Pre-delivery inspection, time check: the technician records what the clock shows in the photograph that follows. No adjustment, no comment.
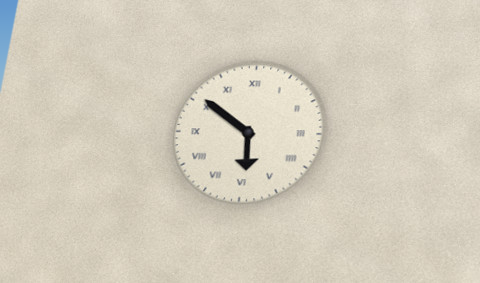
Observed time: 5:51
